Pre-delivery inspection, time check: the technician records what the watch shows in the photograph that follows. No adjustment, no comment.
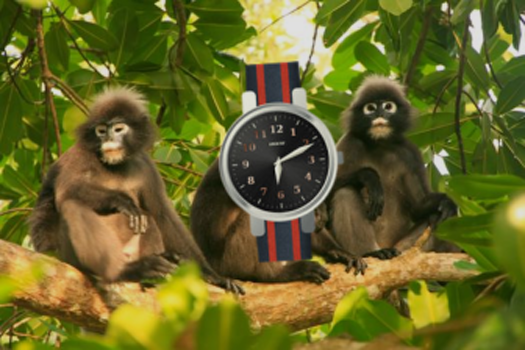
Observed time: 6:11
